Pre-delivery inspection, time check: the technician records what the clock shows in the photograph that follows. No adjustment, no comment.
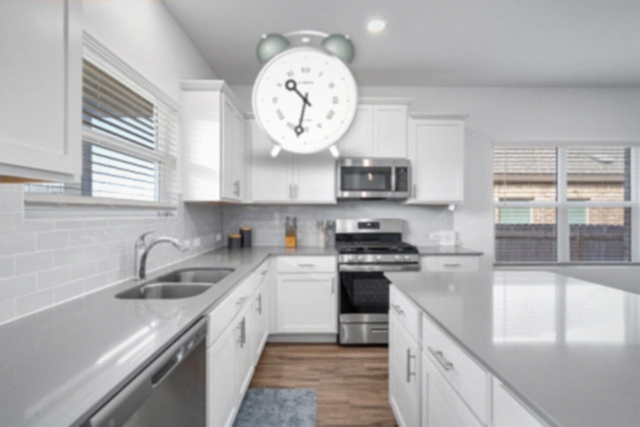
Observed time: 10:32
